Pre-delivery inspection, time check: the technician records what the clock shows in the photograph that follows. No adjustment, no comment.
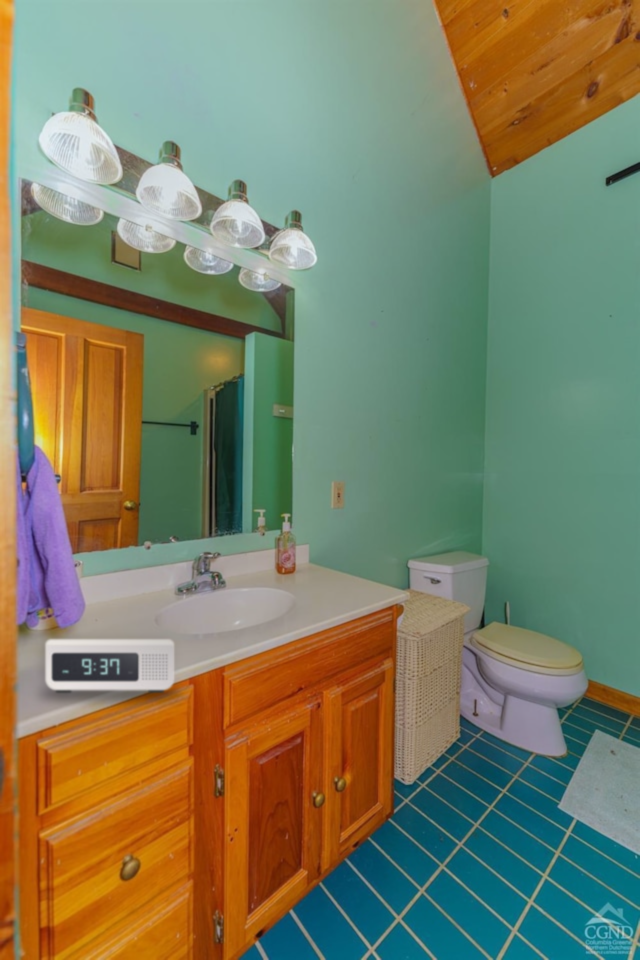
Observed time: 9:37
